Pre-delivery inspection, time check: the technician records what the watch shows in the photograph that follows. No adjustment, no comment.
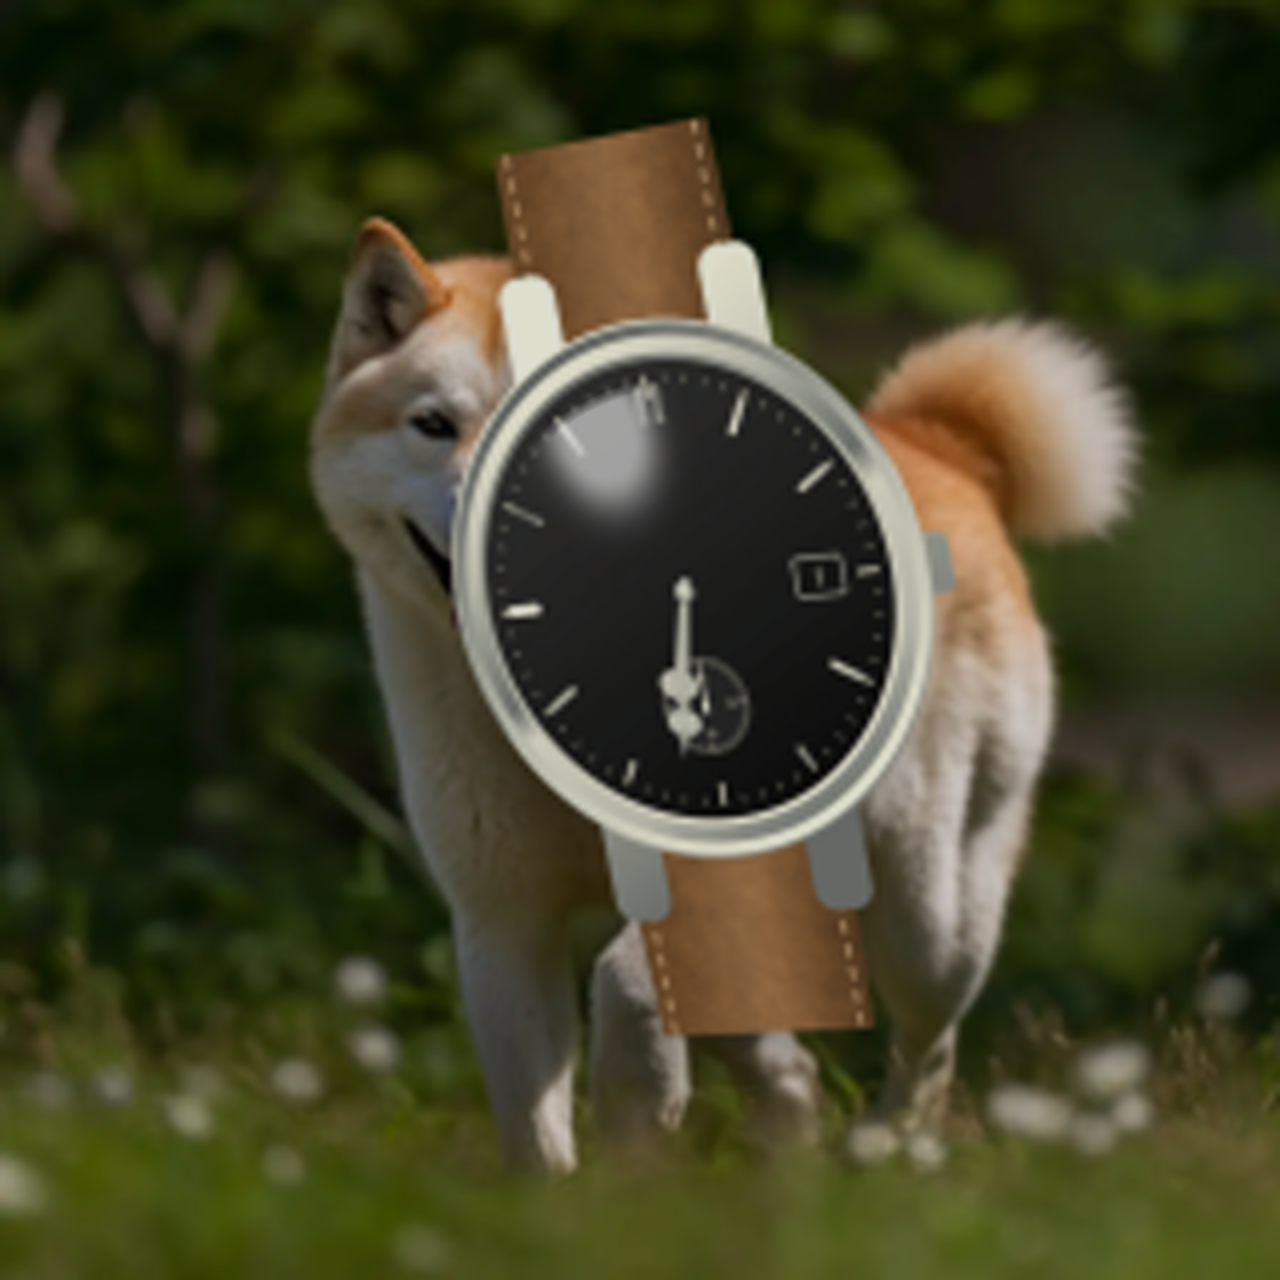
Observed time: 6:32
